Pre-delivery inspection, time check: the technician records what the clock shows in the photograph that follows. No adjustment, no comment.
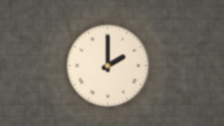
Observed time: 2:00
